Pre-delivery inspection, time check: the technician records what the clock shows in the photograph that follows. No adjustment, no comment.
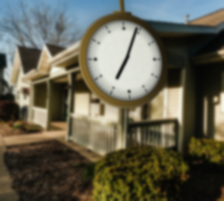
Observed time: 7:04
